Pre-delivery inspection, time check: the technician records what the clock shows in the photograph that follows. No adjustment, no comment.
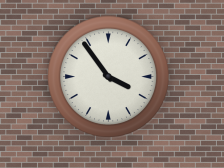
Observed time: 3:54
